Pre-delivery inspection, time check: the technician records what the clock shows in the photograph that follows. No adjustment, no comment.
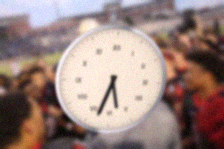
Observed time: 5:33
